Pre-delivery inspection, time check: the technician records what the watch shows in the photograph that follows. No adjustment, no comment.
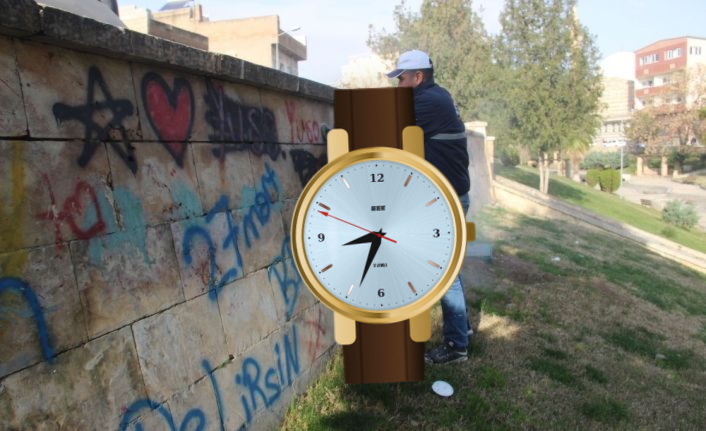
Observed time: 8:33:49
